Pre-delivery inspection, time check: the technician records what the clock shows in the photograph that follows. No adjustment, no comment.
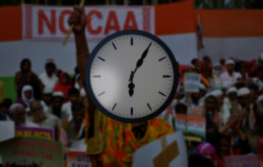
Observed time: 6:05
